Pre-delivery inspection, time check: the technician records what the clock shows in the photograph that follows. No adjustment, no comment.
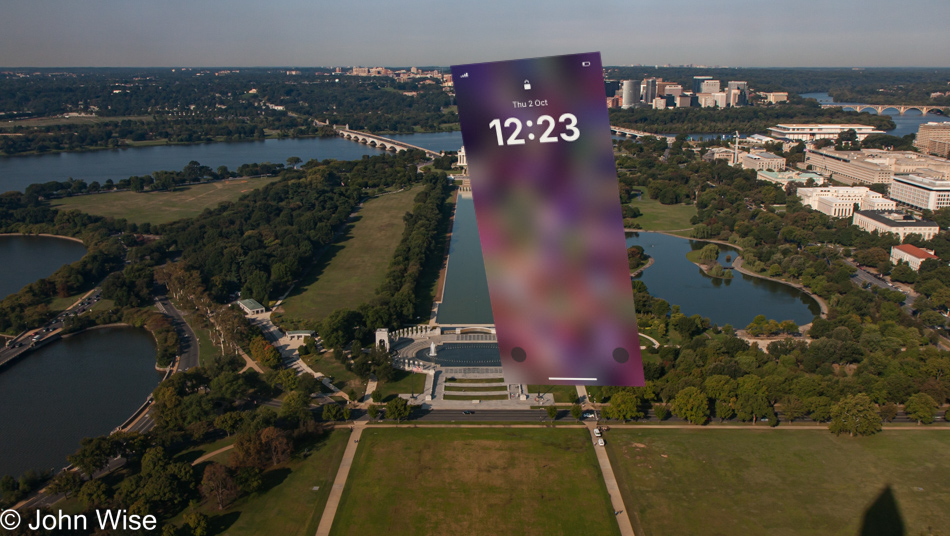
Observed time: 12:23
